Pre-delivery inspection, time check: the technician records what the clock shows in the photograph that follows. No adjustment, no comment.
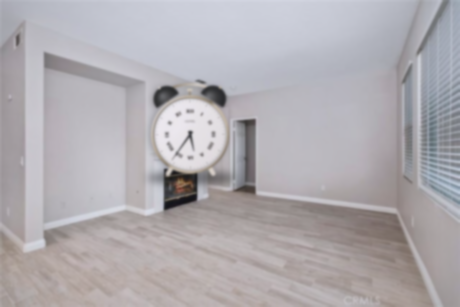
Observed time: 5:36
